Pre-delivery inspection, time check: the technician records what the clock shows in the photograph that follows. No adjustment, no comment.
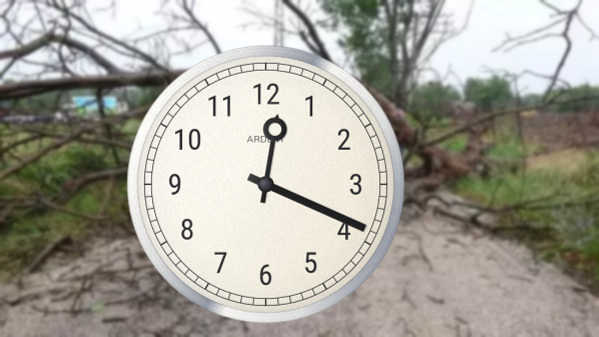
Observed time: 12:19
